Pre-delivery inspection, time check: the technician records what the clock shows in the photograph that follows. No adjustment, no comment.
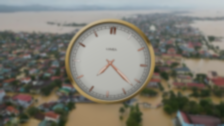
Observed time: 7:22
